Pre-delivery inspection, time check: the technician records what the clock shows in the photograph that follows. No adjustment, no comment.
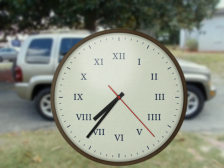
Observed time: 7:36:23
